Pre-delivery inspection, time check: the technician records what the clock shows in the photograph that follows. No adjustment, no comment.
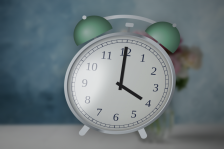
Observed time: 4:00
